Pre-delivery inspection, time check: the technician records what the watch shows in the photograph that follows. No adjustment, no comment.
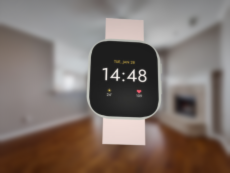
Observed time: 14:48
